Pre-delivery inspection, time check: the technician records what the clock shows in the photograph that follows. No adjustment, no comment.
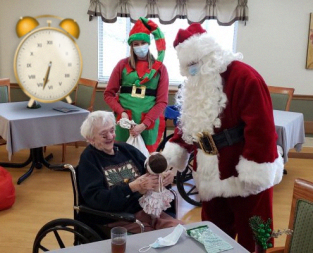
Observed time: 6:33
